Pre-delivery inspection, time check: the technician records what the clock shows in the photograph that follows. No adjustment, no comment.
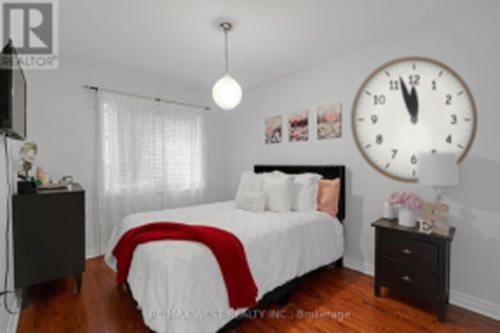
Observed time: 11:57
